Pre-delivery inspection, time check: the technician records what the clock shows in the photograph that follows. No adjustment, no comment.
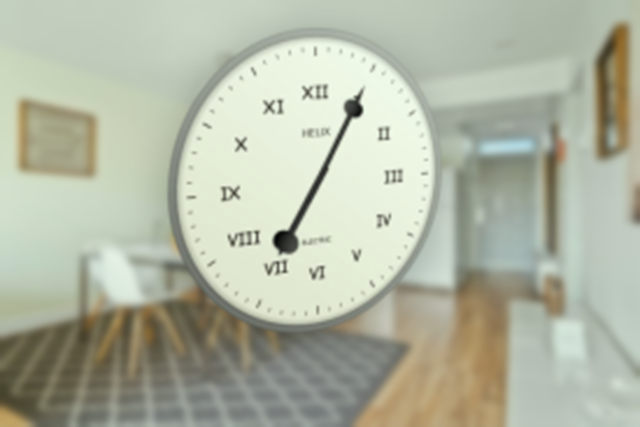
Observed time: 7:05
